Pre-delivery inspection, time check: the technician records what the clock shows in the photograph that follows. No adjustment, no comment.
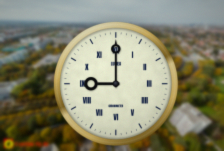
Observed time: 9:00
